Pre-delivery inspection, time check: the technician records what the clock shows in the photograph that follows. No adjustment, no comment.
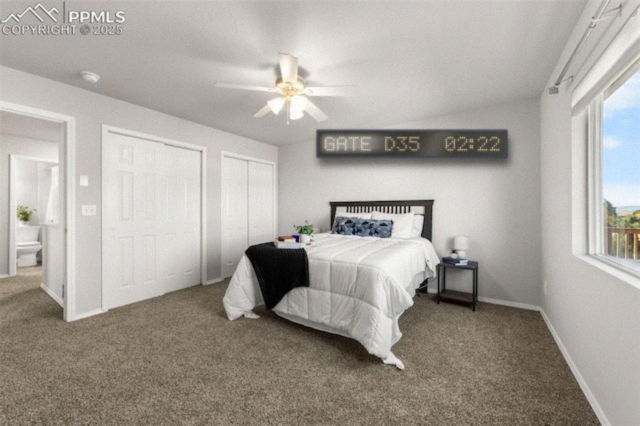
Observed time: 2:22
